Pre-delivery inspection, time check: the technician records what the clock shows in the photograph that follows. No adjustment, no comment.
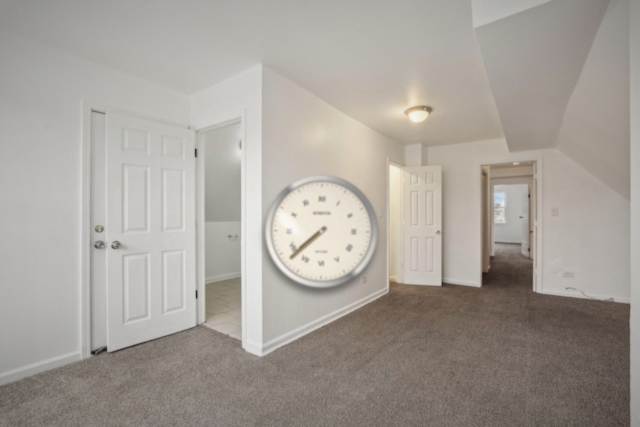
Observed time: 7:38
